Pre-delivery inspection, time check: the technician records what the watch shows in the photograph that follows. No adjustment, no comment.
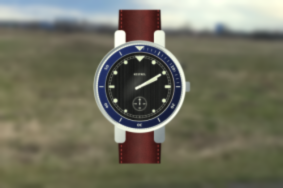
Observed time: 2:10
